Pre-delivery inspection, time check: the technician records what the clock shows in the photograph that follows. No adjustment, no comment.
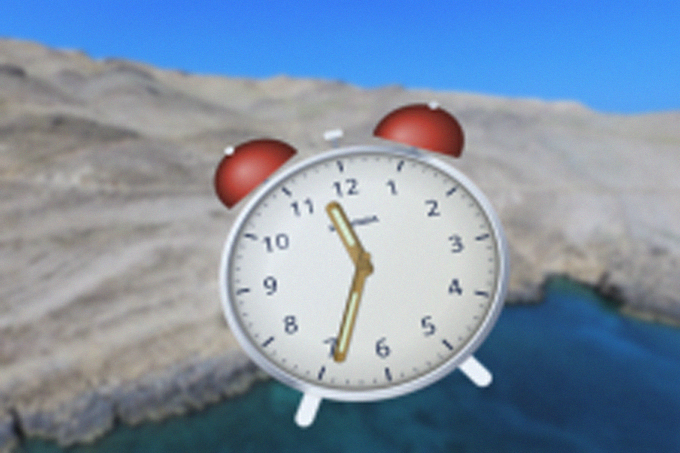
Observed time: 11:34
